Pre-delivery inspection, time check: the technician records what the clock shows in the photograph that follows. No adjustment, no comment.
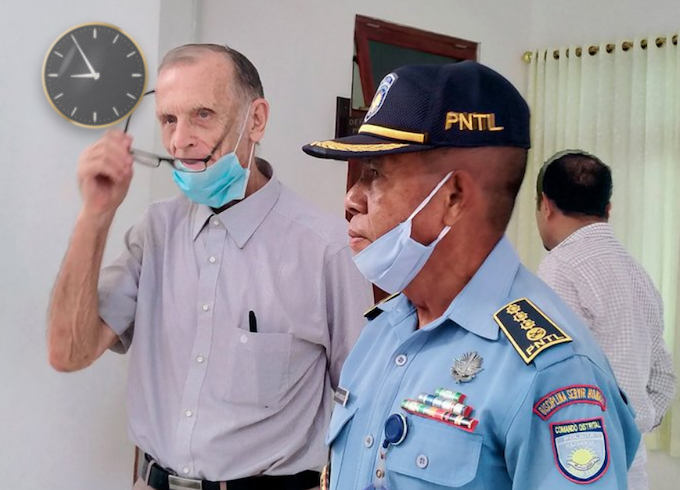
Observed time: 8:55
